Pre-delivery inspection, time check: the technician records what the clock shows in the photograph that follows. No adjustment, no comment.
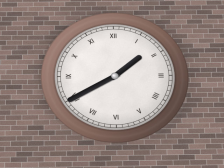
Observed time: 1:40
